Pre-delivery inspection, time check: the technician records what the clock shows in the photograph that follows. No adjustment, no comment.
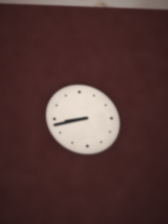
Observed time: 8:43
